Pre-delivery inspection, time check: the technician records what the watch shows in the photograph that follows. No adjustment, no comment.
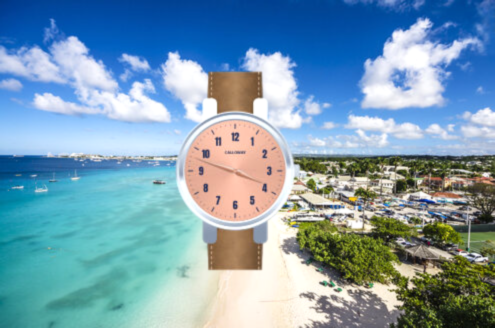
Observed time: 3:48
